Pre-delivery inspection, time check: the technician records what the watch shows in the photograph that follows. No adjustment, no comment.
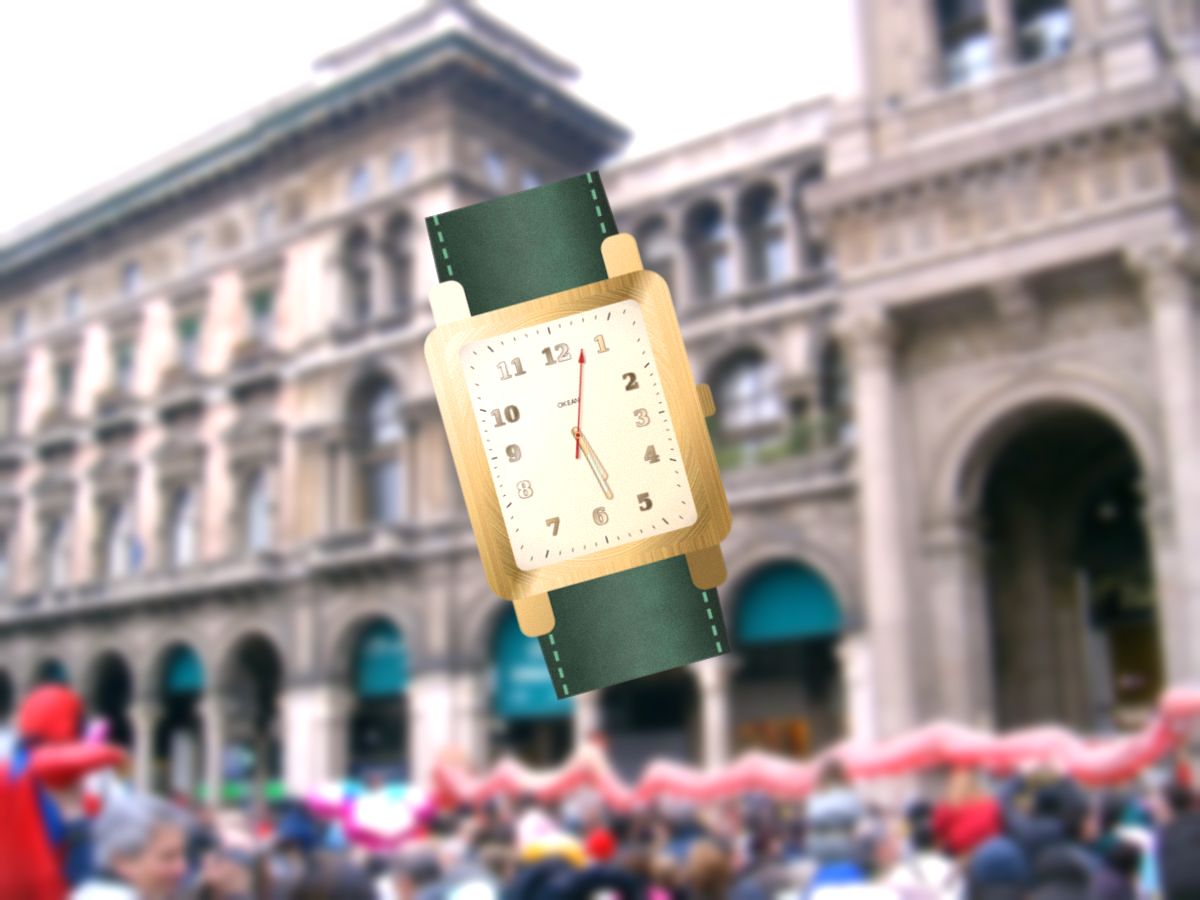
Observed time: 5:28:03
